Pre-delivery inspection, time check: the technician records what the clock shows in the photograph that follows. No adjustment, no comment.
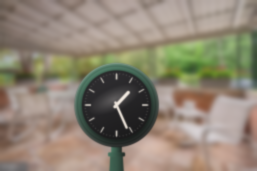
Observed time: 1:26
